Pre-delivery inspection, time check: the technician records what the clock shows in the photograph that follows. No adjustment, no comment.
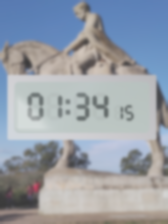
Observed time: 1:34:15
